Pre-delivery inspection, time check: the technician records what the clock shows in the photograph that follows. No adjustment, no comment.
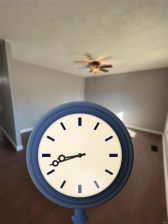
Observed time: 8:42
